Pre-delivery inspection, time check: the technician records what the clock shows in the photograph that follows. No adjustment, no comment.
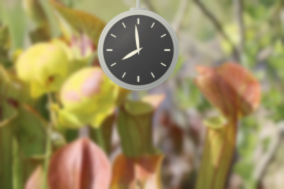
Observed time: 7:59
